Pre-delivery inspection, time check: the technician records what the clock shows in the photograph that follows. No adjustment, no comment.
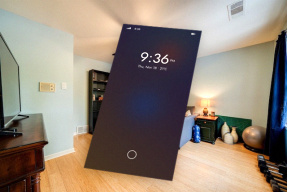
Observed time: 9:36
